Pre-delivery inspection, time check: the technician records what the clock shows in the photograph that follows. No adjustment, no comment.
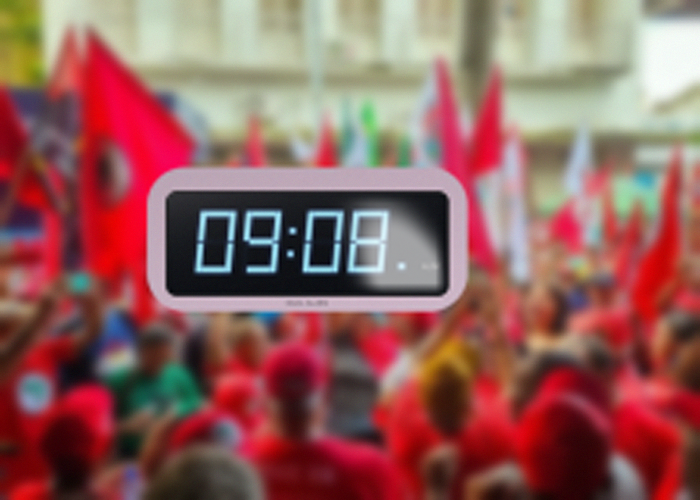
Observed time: 9:08
